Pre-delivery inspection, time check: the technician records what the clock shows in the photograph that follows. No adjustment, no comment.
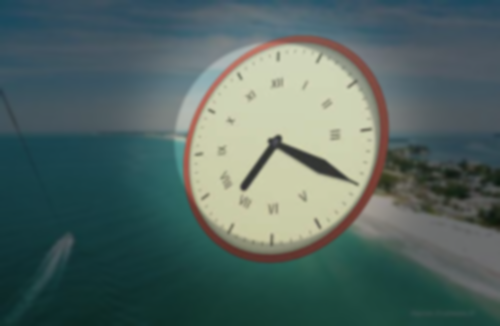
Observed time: 7:20
